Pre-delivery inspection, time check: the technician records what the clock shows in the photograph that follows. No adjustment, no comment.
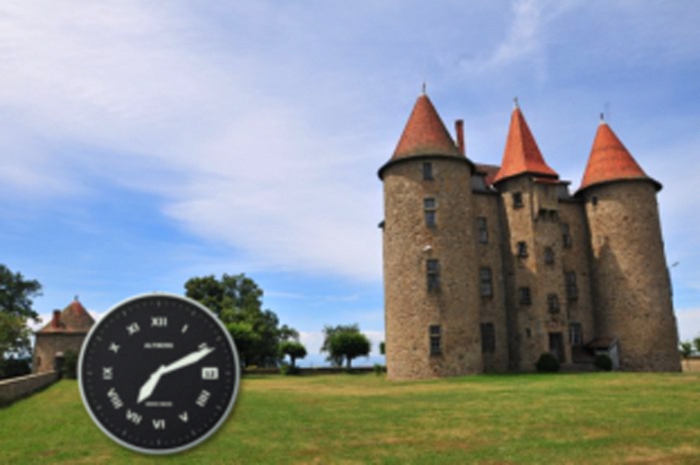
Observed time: 7:11
